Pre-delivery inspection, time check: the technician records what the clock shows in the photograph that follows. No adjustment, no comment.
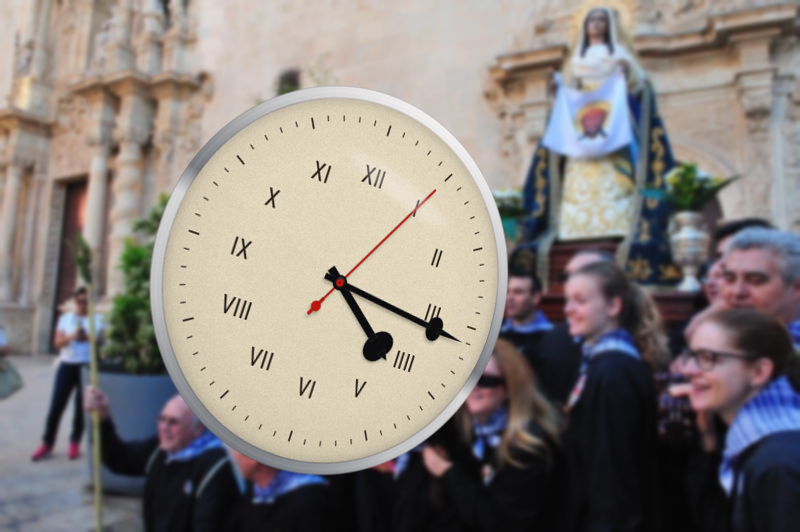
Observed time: 4:16:05
